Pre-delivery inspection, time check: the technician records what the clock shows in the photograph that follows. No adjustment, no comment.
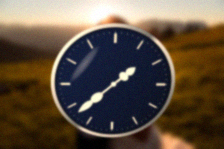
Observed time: 1:38
